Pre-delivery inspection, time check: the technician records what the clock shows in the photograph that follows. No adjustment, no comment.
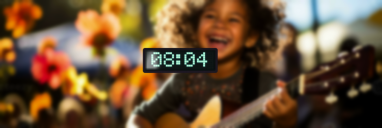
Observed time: 8:04
